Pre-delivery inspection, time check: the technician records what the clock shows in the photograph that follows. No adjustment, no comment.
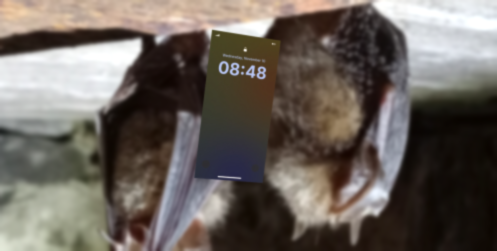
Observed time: 8:48
